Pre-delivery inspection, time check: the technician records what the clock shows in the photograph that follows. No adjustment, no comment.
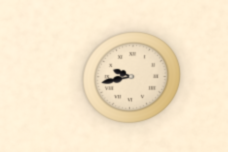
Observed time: 9:43
